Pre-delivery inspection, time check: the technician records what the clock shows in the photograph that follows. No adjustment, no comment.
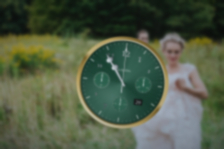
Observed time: 10:54
